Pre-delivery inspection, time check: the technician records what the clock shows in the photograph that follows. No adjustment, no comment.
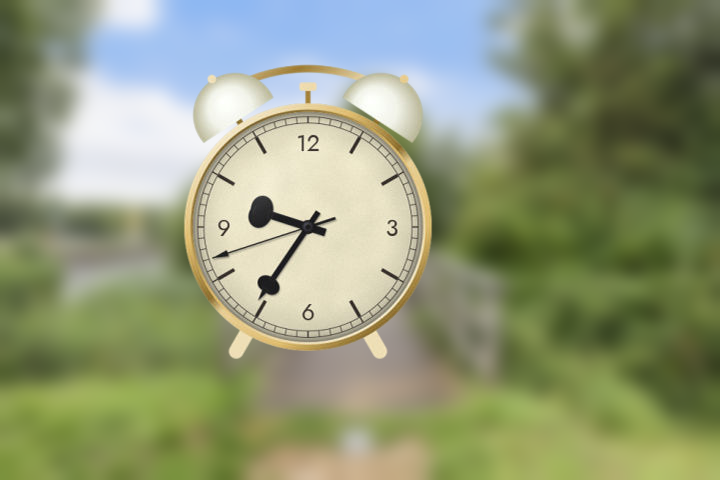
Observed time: 9:35:42
